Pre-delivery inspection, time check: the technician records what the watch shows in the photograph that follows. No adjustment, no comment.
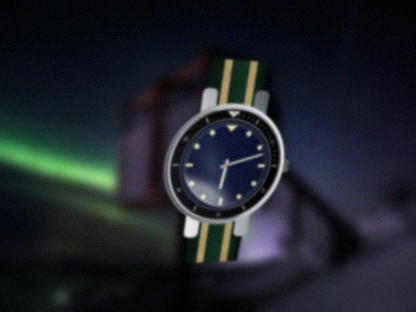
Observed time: 6:12
